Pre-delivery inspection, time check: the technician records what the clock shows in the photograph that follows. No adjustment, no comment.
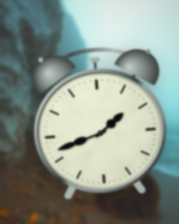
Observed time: 1:42
